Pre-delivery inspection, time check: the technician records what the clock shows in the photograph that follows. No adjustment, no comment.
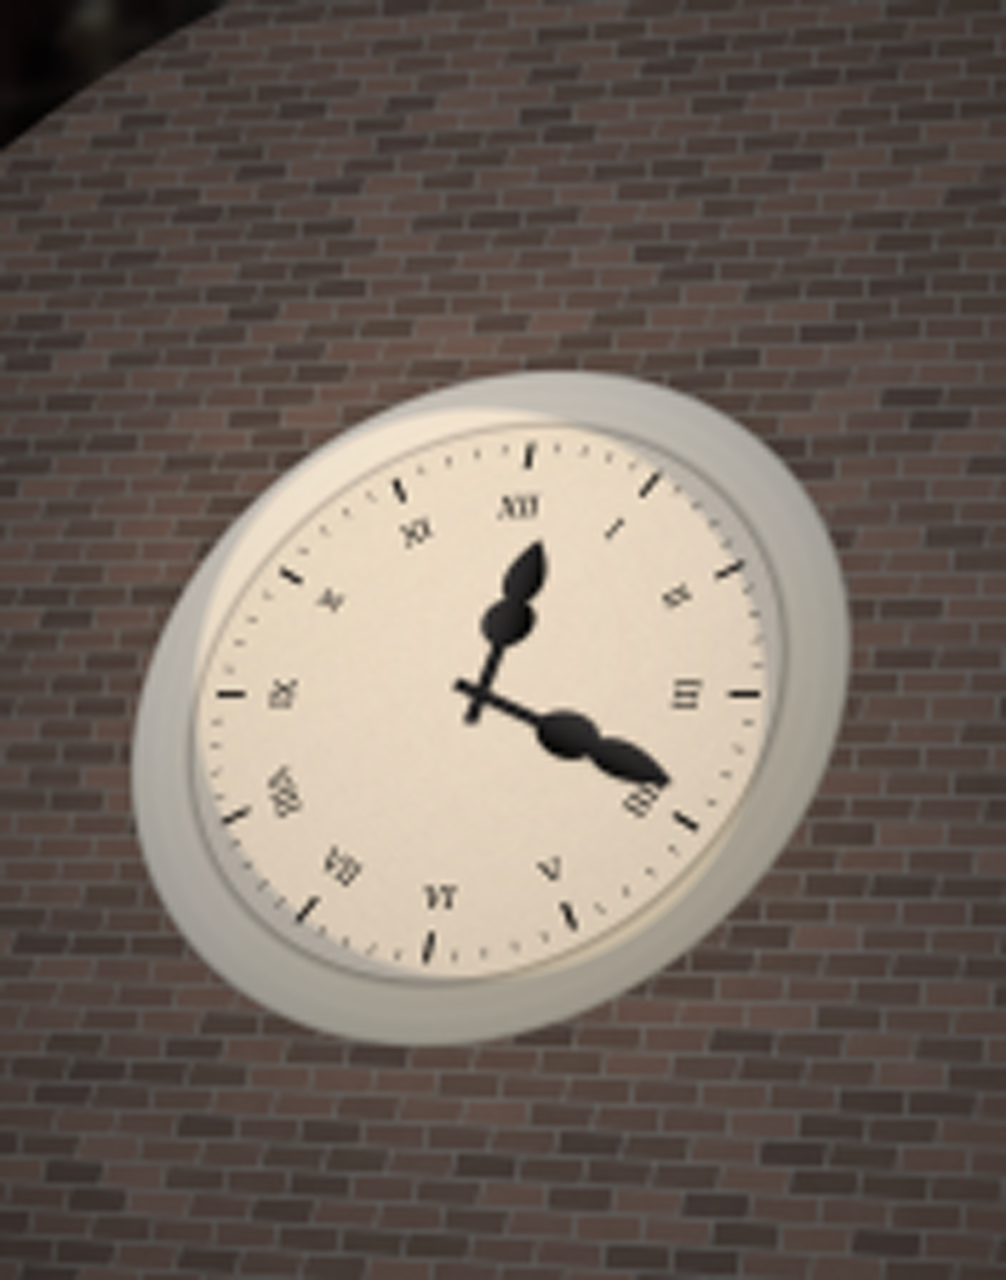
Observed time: 12:19
